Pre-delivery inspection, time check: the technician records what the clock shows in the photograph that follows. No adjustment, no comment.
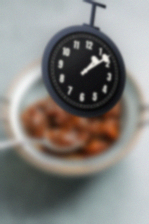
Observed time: 1:08
